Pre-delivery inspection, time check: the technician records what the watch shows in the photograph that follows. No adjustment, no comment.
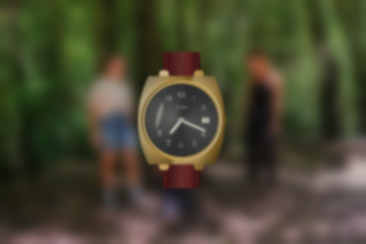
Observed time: 7:19
